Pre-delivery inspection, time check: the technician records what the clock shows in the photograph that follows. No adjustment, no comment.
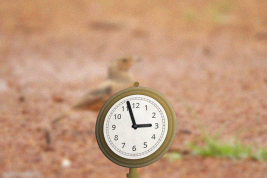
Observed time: 2:57
